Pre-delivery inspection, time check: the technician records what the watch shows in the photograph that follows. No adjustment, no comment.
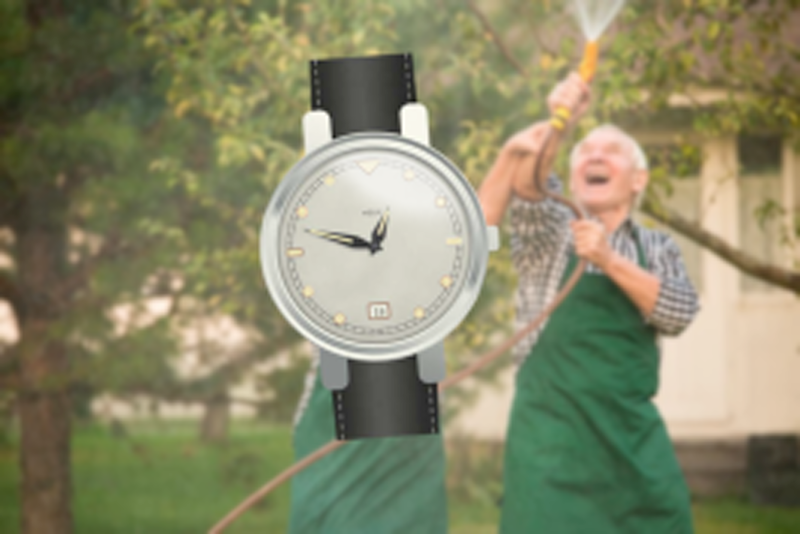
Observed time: 12:48
